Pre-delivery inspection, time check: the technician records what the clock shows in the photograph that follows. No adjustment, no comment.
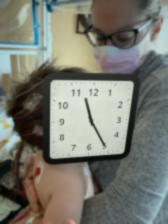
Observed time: 11:25
